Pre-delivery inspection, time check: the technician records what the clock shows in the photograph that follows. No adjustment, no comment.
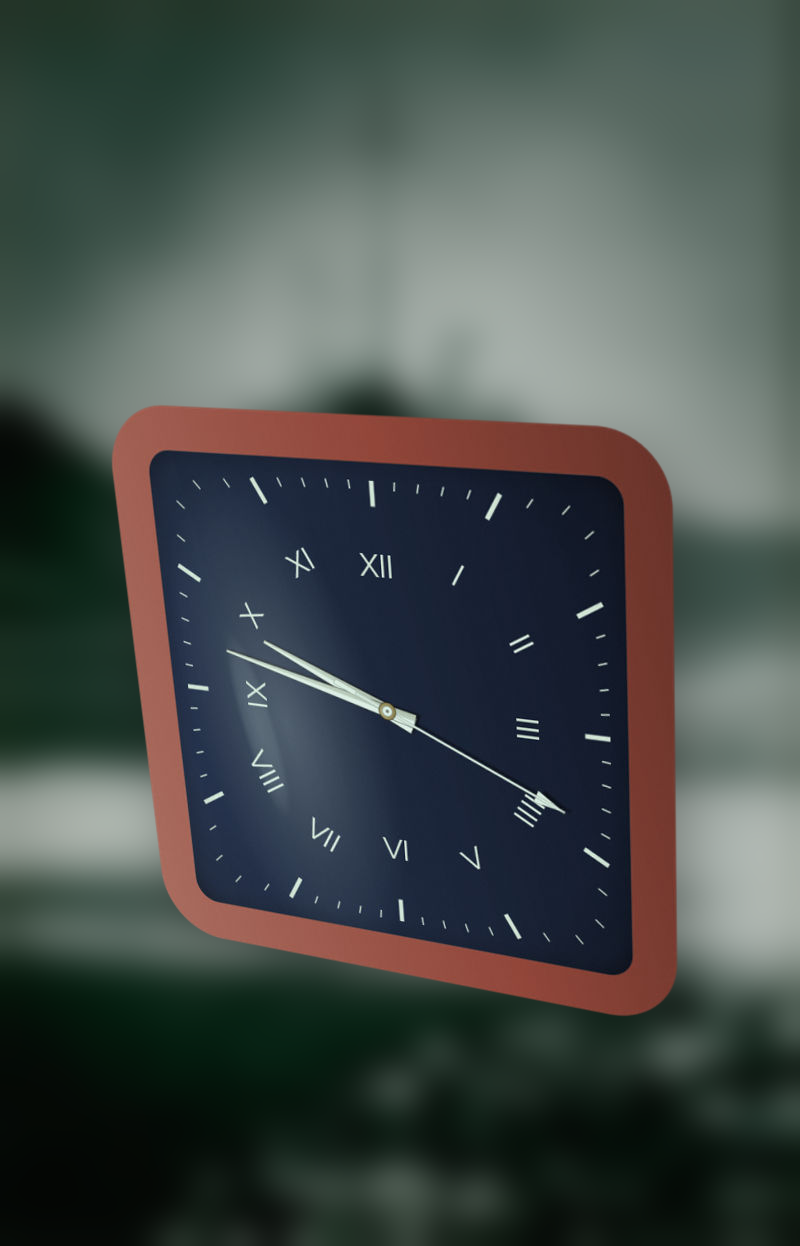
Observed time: 9:47:19
